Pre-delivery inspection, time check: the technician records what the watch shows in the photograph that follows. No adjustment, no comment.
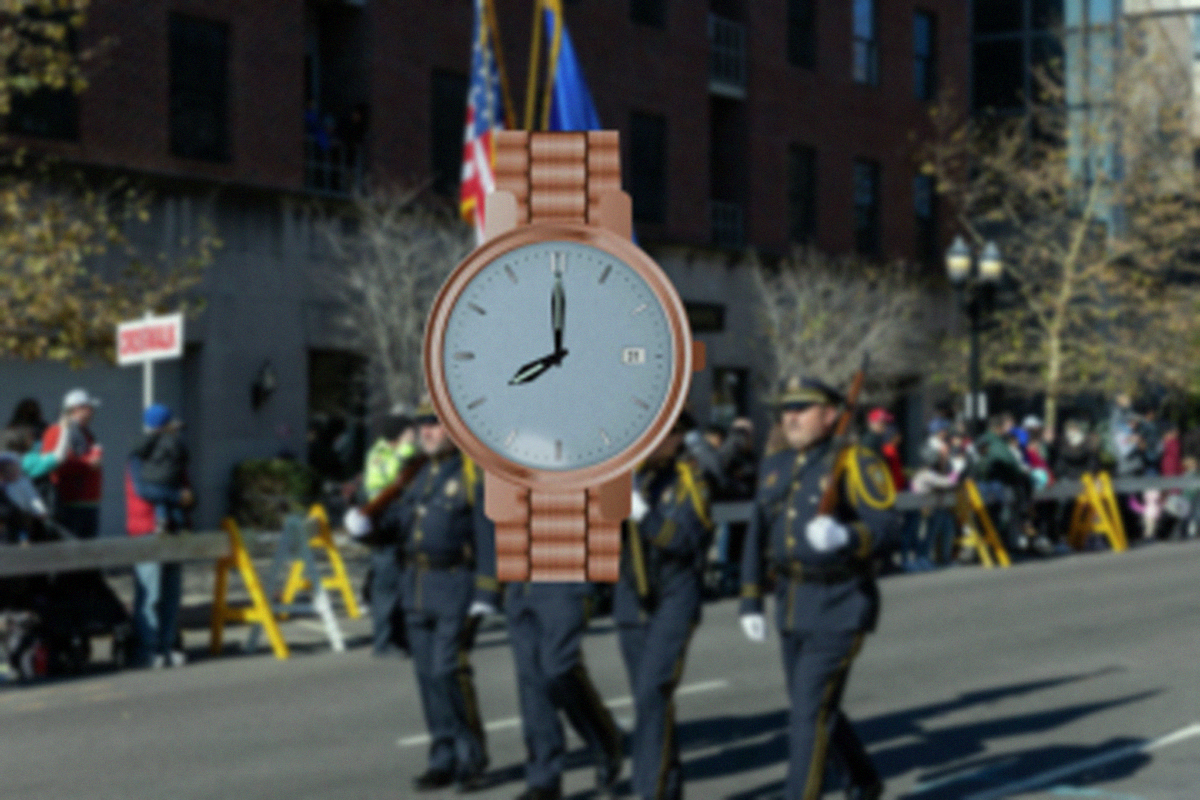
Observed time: 8:00
